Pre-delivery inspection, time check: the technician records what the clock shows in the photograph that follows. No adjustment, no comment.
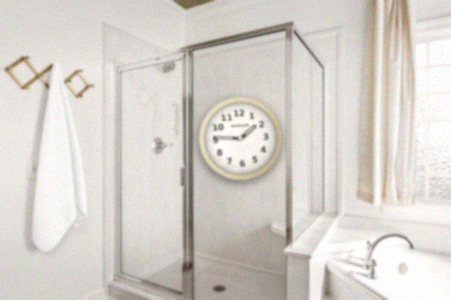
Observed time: 1:46
